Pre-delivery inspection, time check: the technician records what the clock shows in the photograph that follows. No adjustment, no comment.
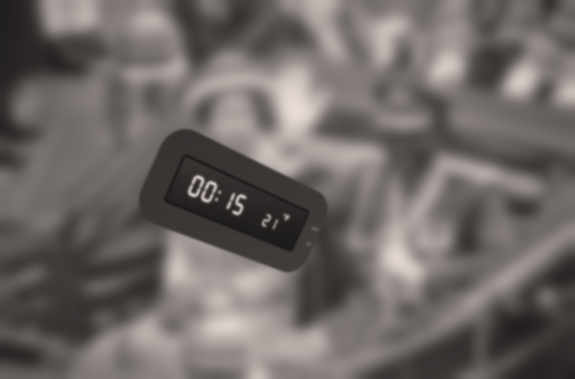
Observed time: 0:15
